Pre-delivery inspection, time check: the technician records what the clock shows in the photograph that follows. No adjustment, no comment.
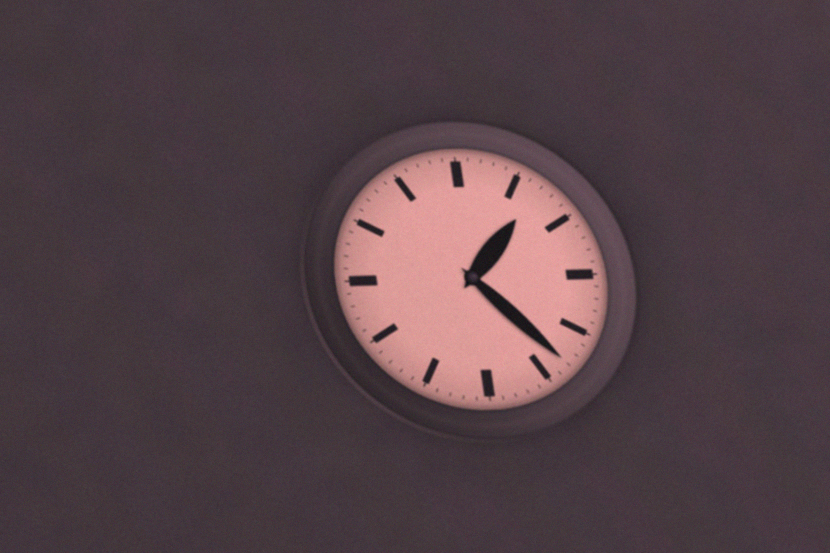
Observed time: 1:23
